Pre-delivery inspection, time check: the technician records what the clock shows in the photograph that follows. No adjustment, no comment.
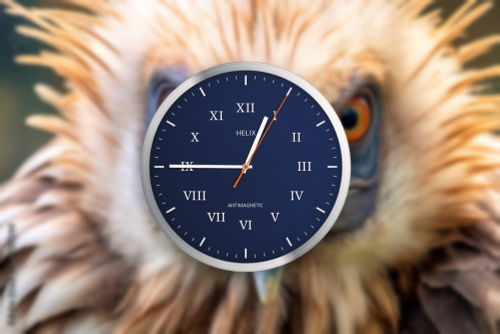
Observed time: 12:45:05
